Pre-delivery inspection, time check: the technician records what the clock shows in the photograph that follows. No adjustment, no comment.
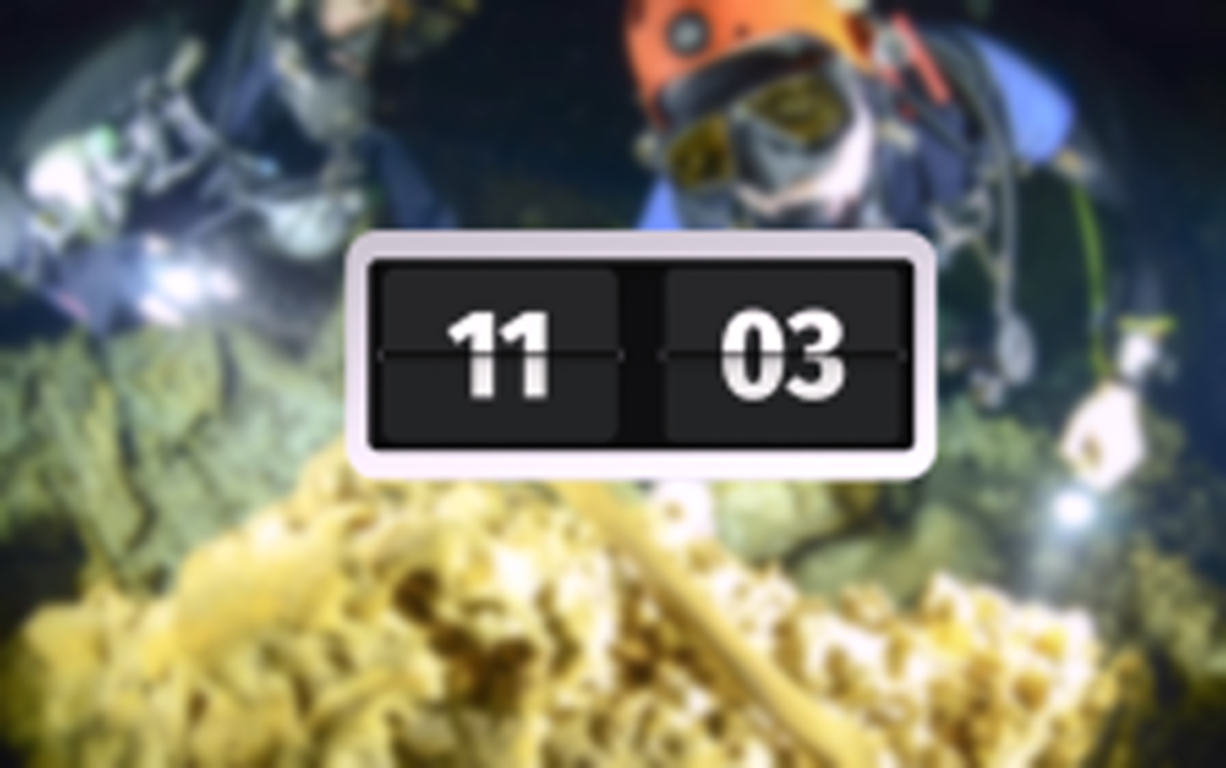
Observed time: 11:03
